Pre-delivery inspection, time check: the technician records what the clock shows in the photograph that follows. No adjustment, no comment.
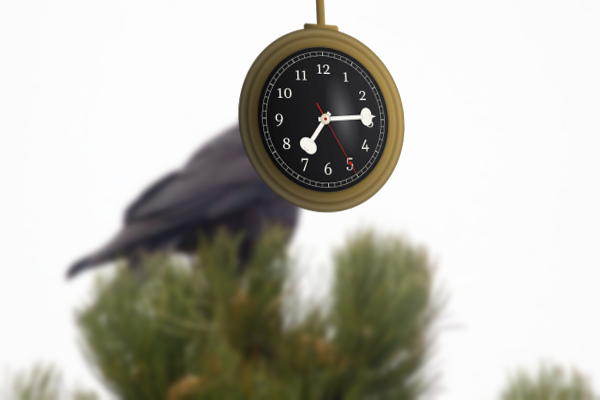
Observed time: 7:14:25
